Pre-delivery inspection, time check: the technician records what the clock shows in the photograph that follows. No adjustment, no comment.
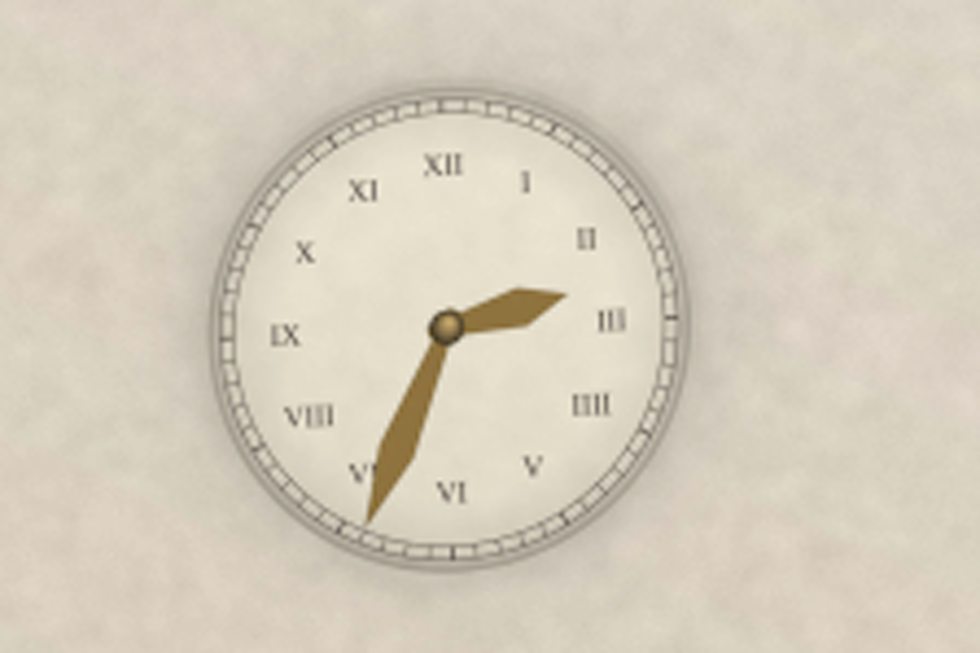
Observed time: 2:34
